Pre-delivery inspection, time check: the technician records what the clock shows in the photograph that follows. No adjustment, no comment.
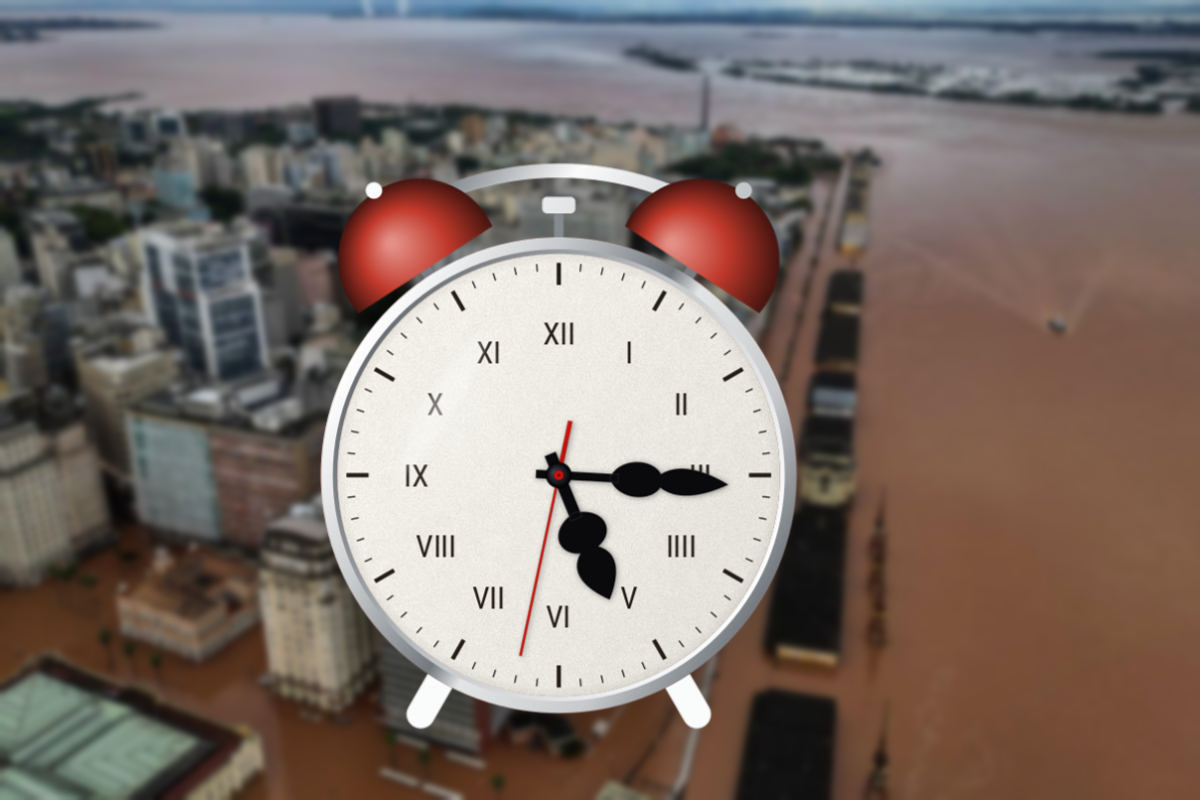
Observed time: 5:15:32
